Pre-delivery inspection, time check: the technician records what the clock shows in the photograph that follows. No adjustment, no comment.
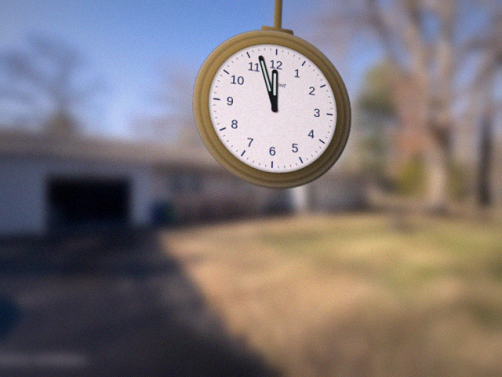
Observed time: 11:57
